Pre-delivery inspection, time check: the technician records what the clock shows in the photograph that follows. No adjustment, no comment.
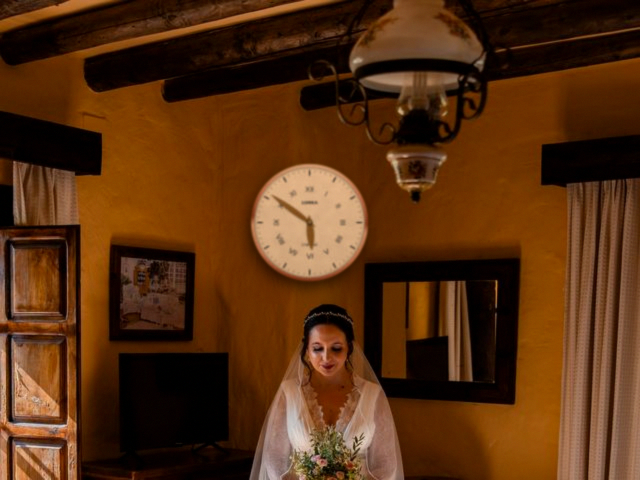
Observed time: 5:51
